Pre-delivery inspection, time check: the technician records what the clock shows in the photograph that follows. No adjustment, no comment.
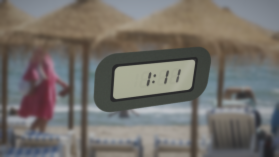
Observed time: 1:11
